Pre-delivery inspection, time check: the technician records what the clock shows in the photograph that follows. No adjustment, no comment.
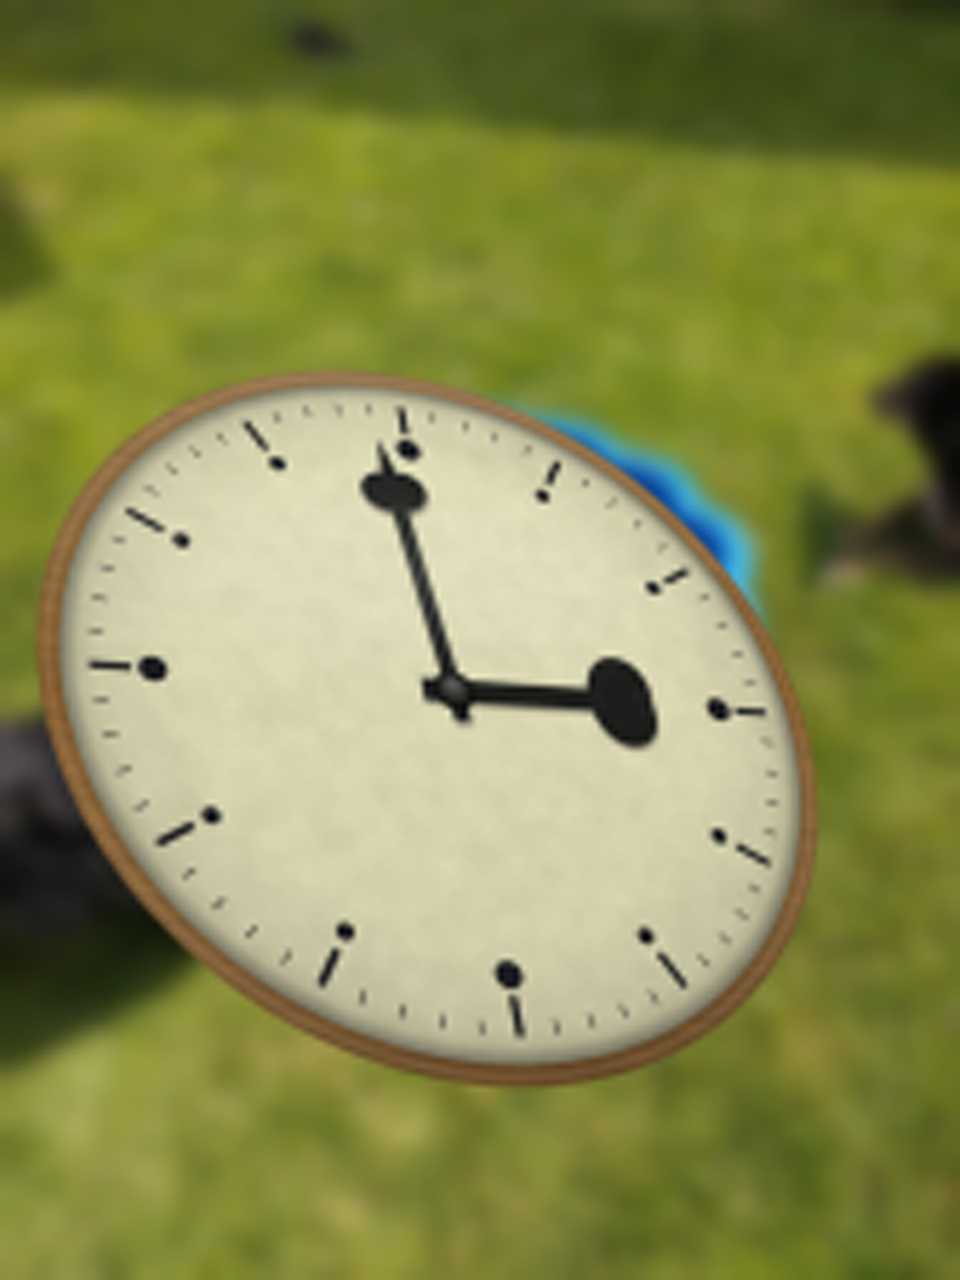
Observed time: 2:59
